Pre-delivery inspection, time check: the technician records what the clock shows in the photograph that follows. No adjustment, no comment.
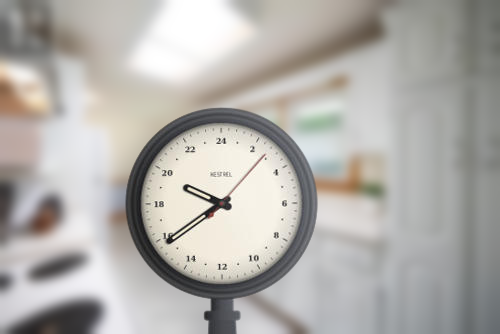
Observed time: 19:39:07
